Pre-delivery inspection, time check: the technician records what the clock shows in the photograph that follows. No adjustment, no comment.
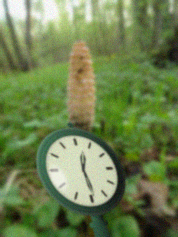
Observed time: 12:29
